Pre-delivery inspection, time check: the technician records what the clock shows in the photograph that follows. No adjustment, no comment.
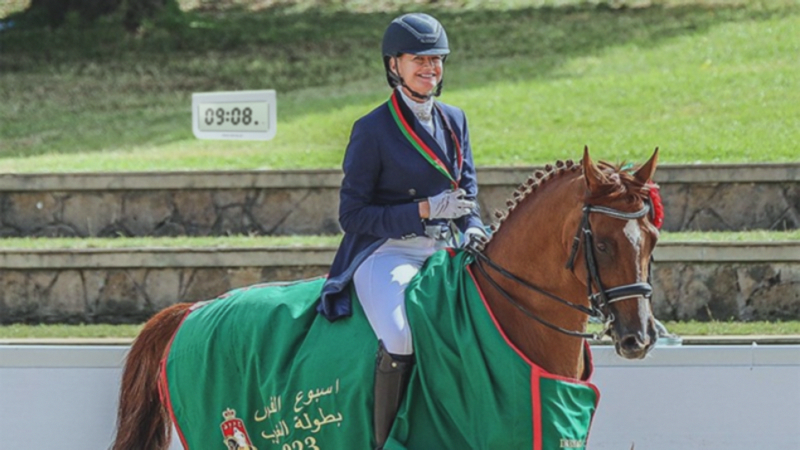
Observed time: 9:08
